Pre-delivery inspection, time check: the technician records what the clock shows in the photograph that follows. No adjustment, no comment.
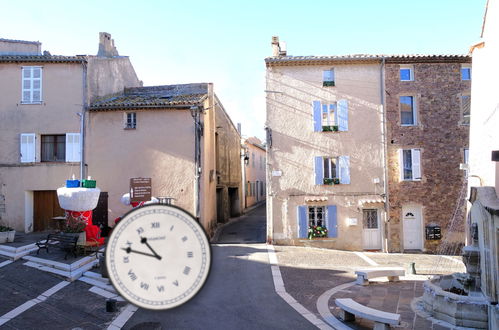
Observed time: 10:48
